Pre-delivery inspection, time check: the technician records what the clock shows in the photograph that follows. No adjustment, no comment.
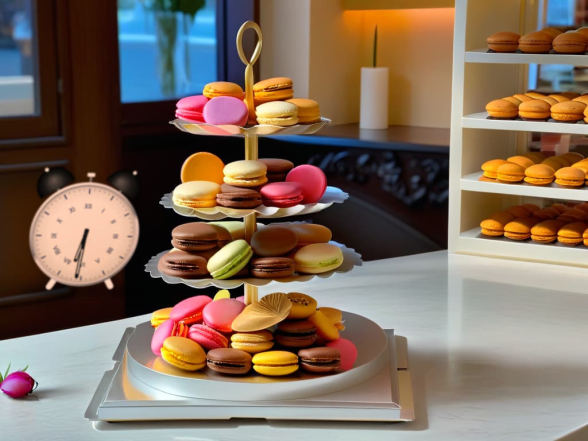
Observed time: 6:31
